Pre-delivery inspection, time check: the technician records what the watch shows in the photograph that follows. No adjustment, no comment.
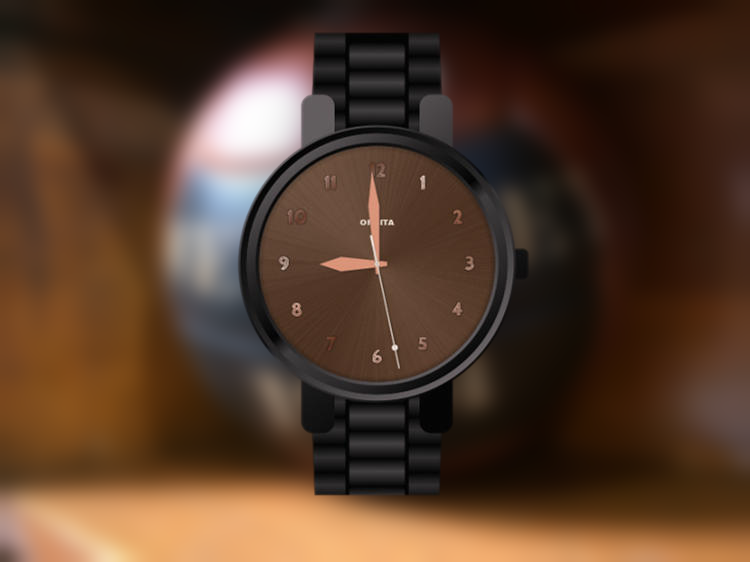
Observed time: 8:59:28
